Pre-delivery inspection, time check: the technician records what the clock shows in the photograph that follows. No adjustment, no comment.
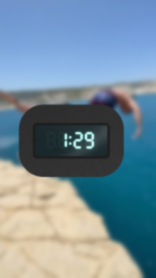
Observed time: 1:29
